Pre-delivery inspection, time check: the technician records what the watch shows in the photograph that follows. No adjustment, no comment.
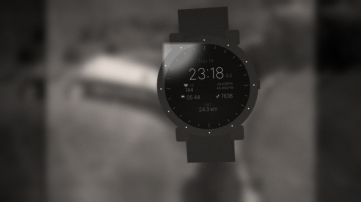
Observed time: 23:18
